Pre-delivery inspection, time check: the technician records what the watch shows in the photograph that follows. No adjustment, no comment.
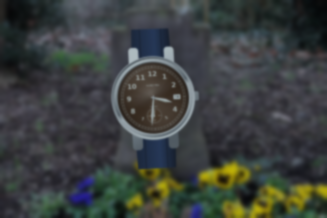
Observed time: 3:31
